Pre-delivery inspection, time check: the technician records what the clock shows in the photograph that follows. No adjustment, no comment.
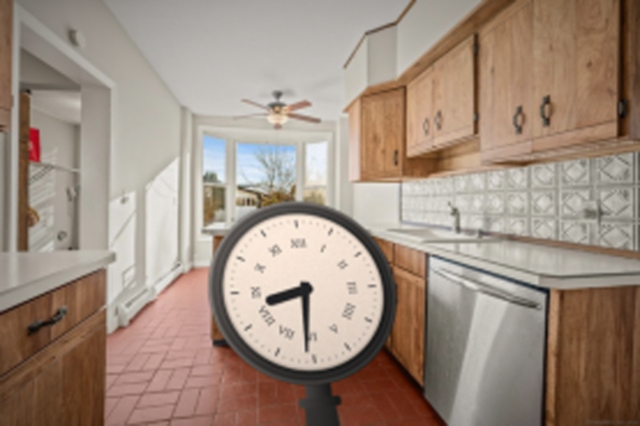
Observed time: 8:31
